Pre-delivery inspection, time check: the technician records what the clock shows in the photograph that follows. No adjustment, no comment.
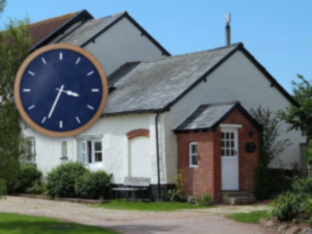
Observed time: 3:34
